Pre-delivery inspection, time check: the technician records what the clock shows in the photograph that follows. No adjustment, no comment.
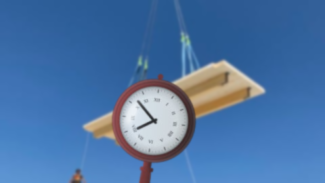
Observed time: 7:52
